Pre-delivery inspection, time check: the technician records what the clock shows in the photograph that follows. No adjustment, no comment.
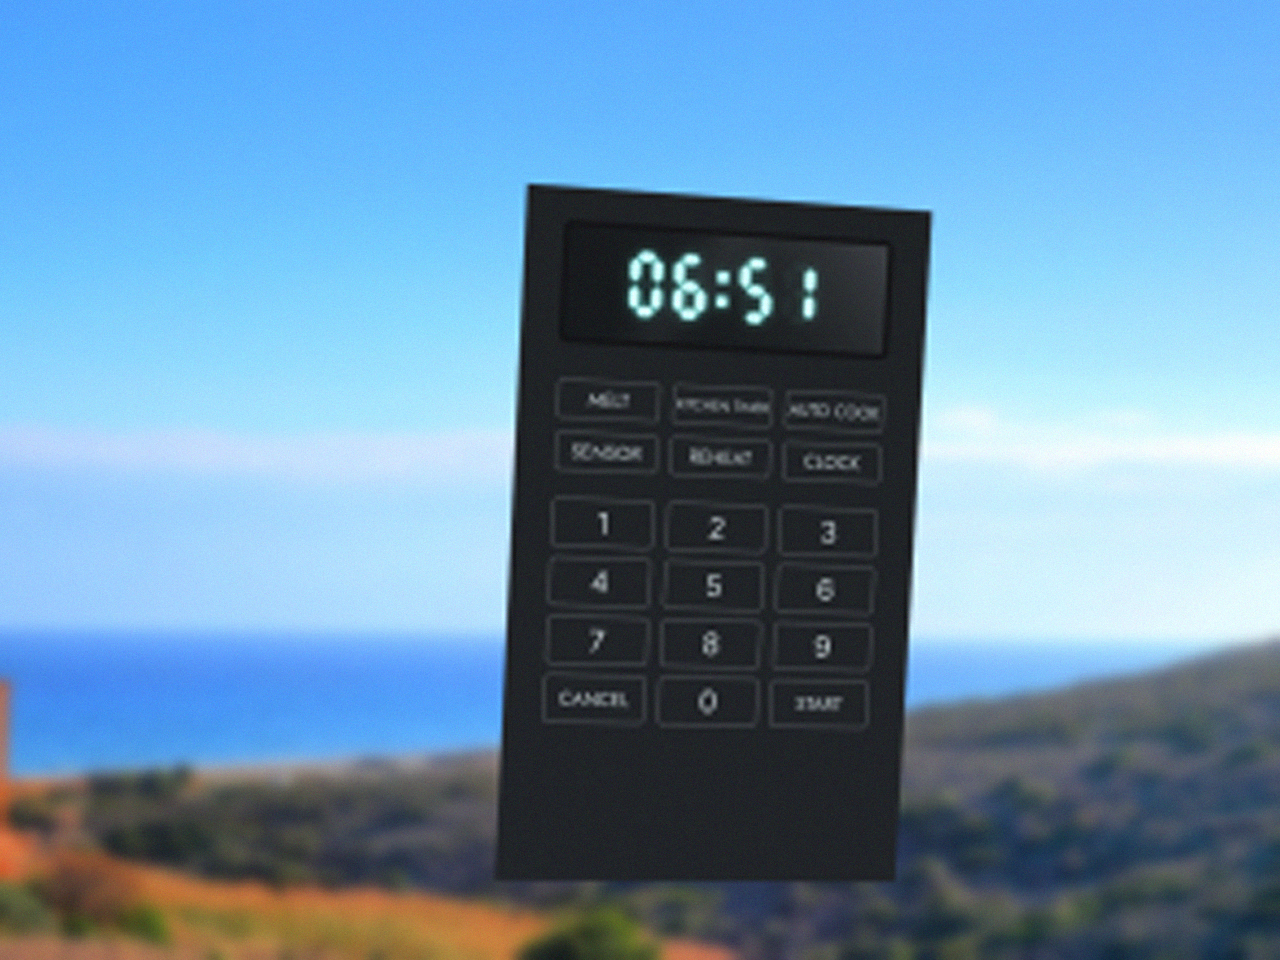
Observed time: 6:51
